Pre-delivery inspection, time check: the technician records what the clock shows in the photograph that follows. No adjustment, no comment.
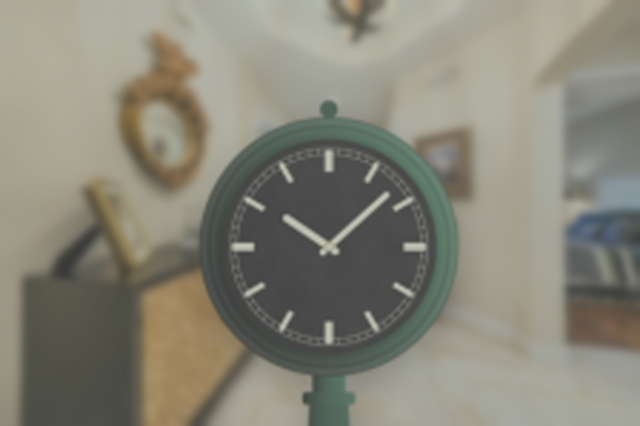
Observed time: 10:08
